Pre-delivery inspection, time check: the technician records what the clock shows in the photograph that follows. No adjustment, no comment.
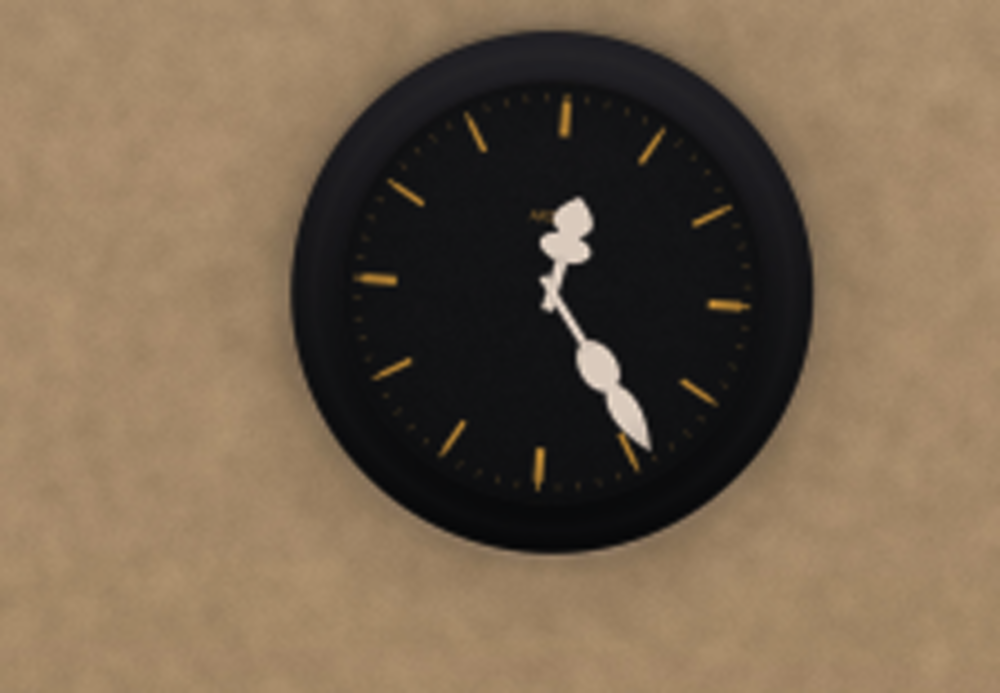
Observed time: 12:24
